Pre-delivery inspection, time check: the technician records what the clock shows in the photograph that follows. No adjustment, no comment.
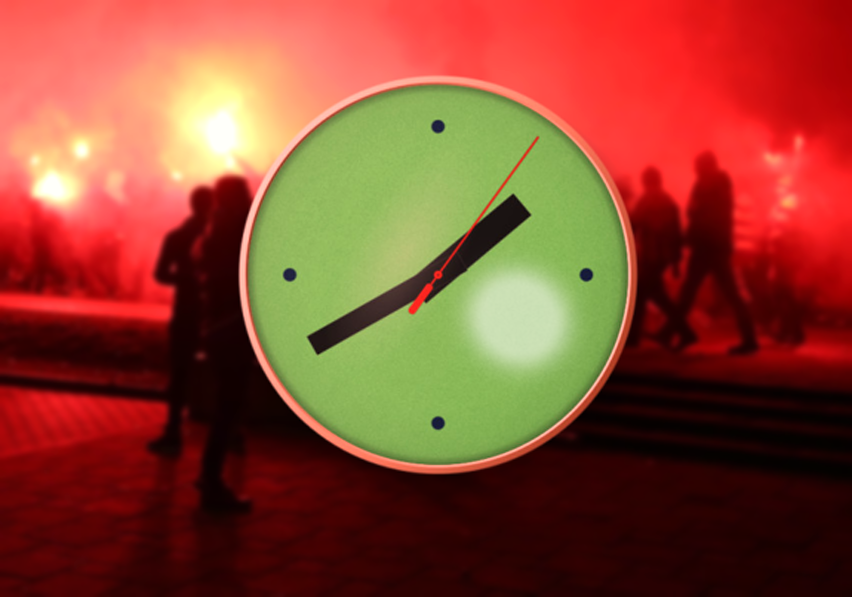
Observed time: 1:40:06
